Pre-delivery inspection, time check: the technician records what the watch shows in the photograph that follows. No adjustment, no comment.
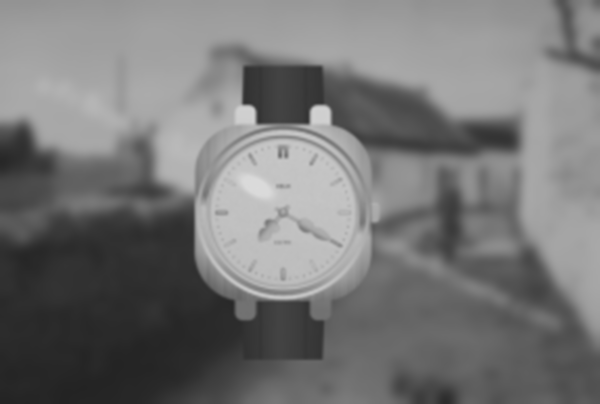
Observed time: 7:20
